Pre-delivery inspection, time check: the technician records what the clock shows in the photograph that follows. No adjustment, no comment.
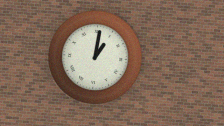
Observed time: 1:01
